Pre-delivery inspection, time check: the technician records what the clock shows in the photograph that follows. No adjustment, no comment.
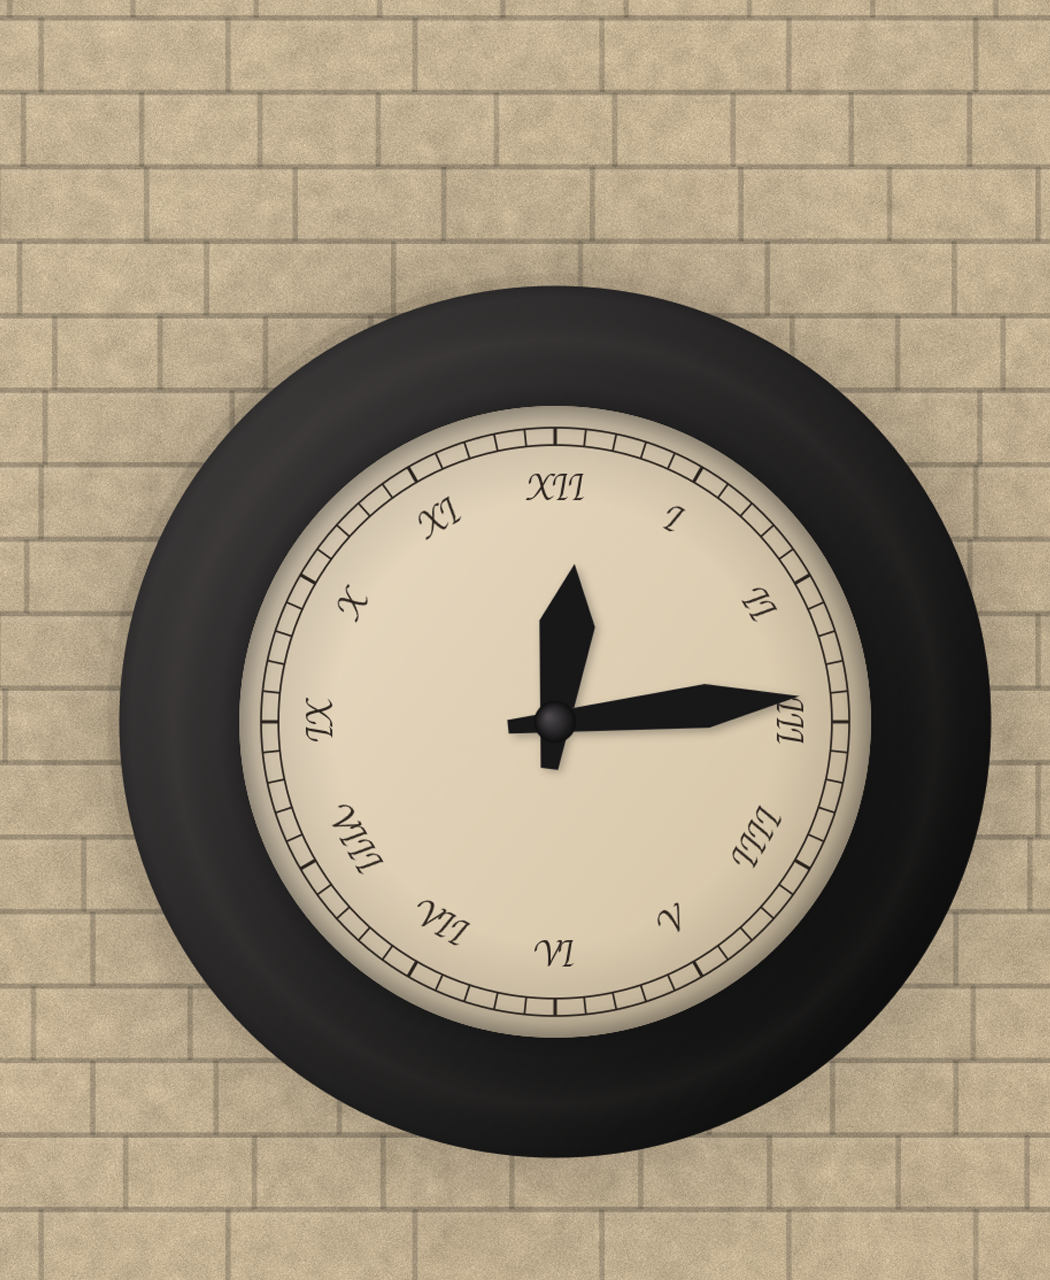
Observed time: 12:14
